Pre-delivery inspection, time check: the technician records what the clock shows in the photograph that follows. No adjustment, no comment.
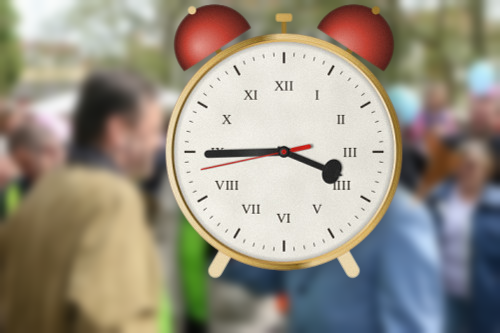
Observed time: 3:44:43
